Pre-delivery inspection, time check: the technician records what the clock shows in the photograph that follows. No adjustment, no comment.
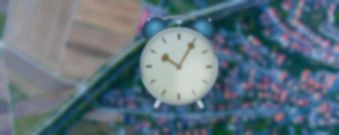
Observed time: 10:05
